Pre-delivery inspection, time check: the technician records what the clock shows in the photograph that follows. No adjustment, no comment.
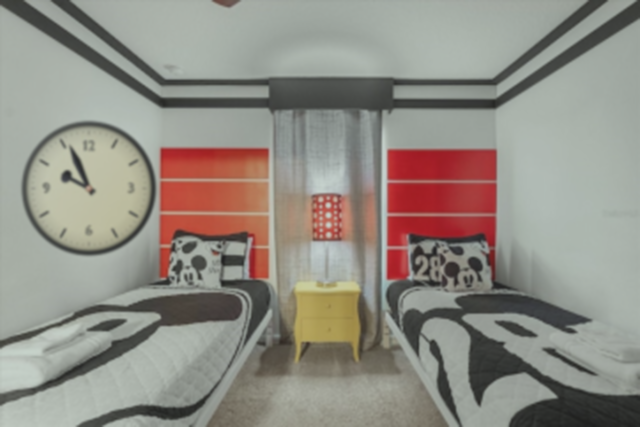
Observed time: 9:56
